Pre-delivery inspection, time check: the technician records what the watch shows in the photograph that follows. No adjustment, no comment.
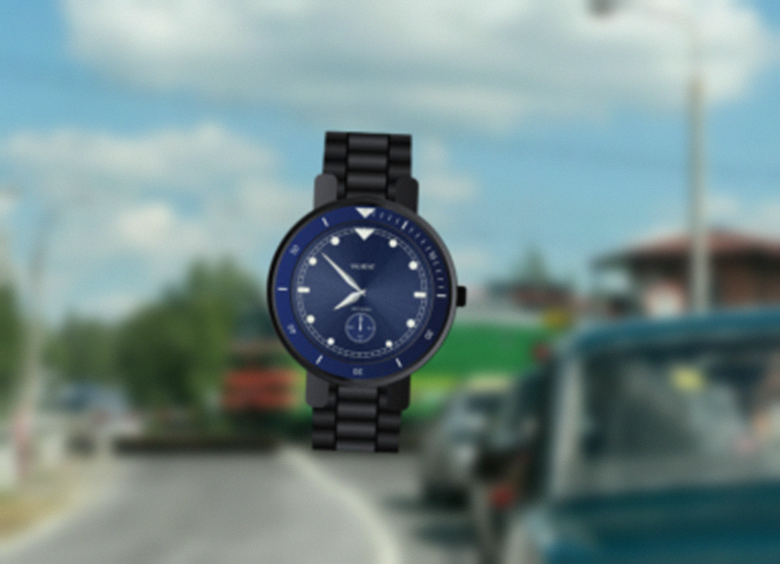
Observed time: 7:52
